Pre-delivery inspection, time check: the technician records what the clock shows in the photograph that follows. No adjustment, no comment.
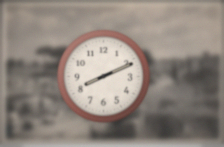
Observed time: 8:11
